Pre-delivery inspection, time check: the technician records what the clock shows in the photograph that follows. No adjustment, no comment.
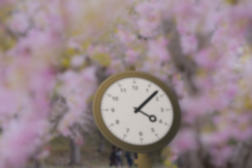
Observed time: 4:08
